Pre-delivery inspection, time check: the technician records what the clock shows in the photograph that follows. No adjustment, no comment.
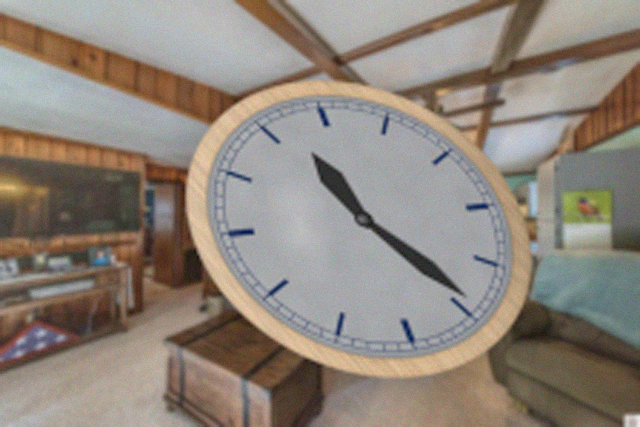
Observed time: 11:24
